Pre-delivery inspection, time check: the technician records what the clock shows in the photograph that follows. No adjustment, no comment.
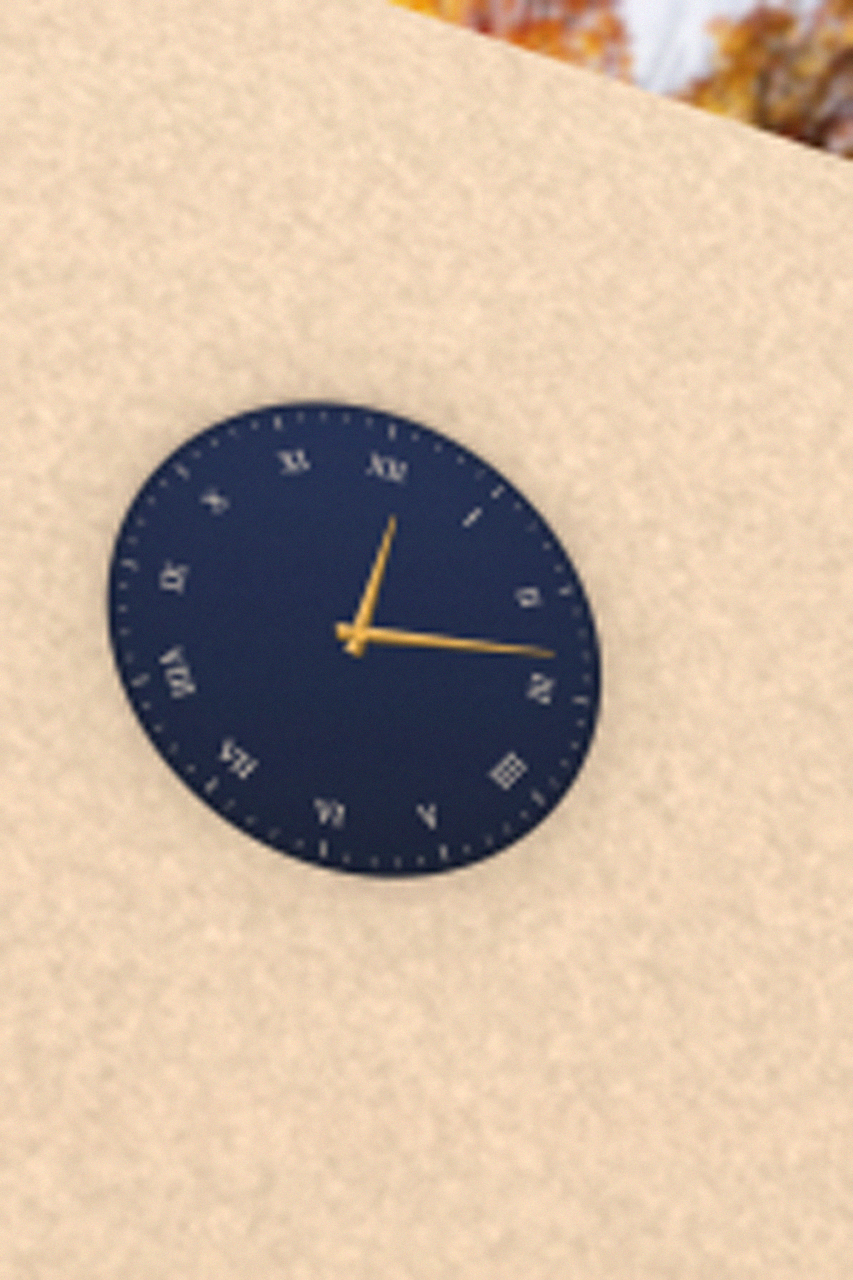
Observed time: 12:13
